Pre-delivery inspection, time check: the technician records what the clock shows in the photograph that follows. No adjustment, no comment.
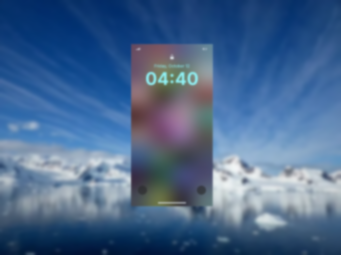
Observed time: 4:40
